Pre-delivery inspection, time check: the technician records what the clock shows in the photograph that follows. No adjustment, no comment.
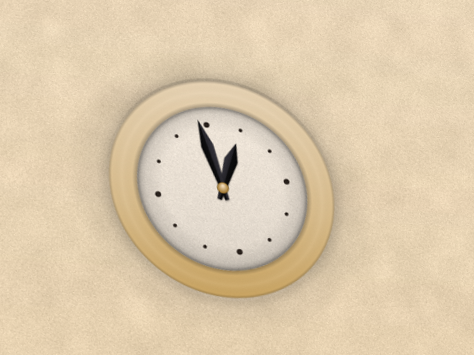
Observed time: 12:59
